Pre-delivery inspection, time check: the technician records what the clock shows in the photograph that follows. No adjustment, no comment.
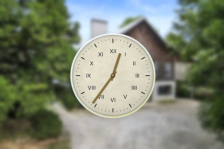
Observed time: 12:36
